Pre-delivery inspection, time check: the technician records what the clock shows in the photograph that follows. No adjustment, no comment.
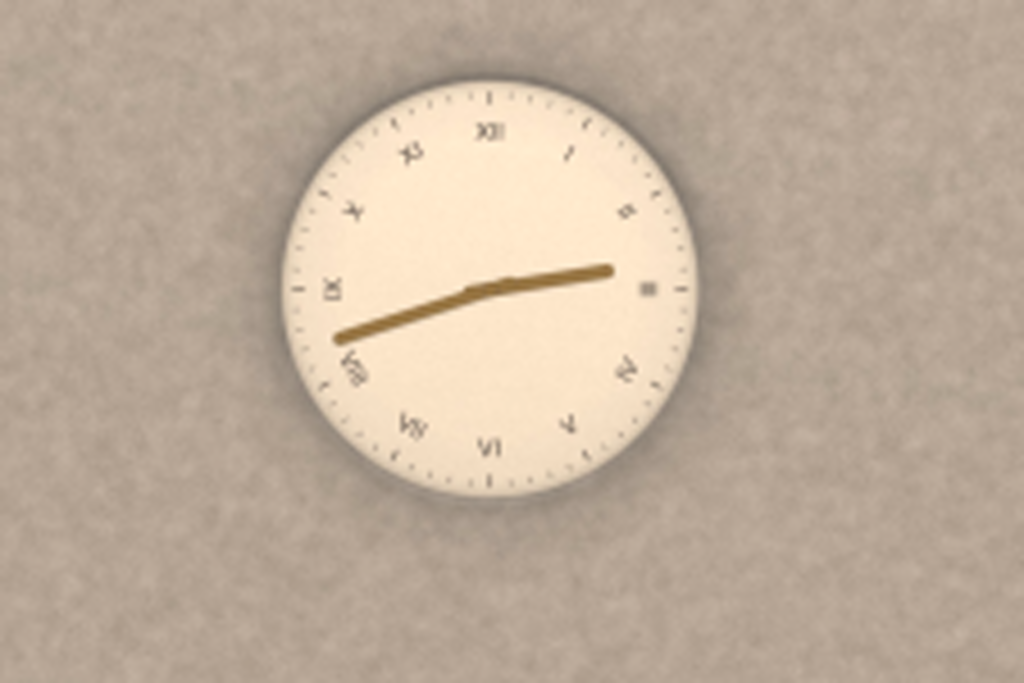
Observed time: 2:42
